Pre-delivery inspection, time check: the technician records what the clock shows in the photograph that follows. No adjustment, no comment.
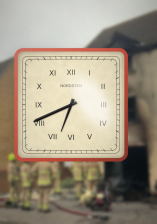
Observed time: 6:41
